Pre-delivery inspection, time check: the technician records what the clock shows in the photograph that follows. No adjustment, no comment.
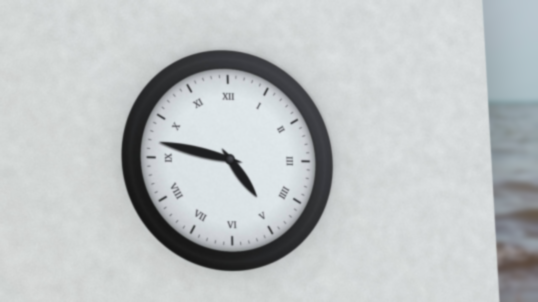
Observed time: 4:47
